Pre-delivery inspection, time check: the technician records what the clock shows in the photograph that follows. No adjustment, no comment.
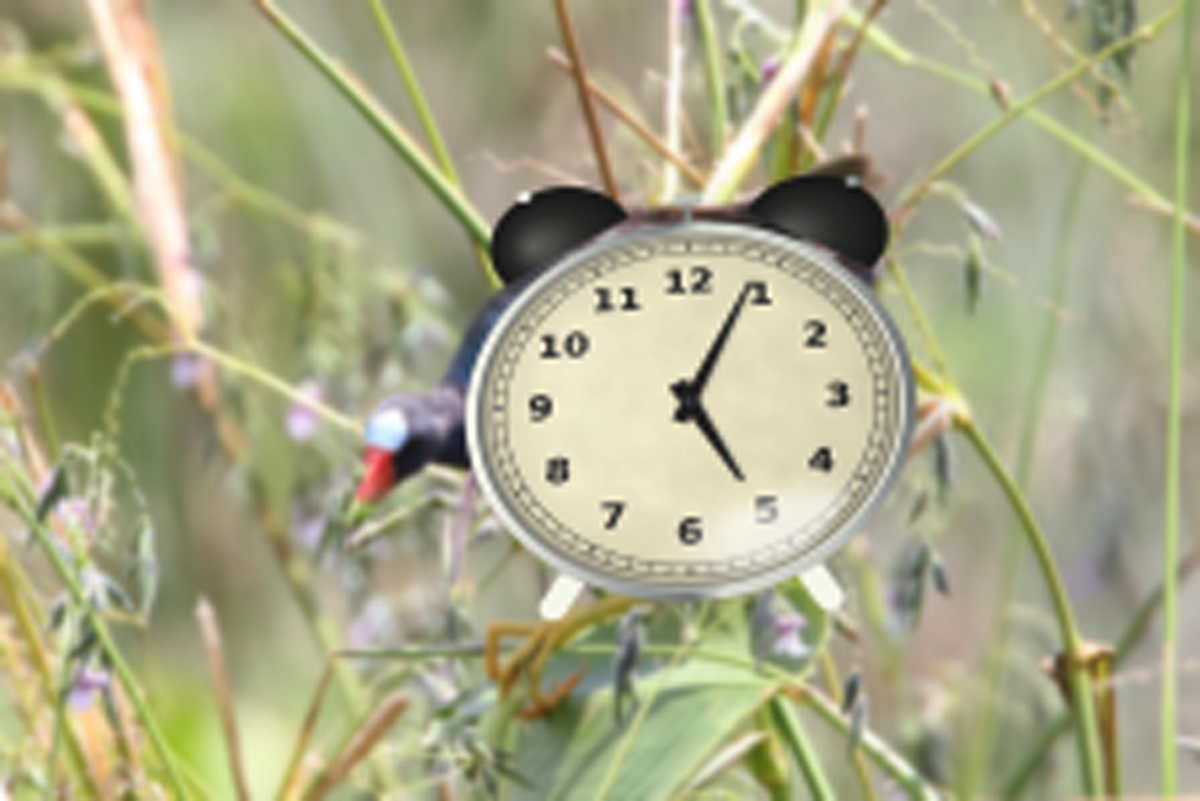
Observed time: 5:04
